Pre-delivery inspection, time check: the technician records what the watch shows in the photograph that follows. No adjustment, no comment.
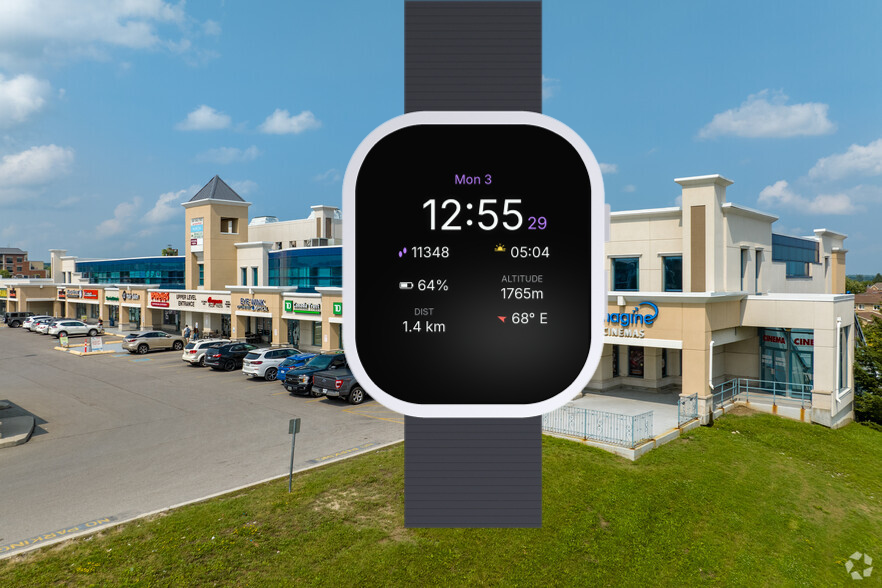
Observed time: 12:55:29
